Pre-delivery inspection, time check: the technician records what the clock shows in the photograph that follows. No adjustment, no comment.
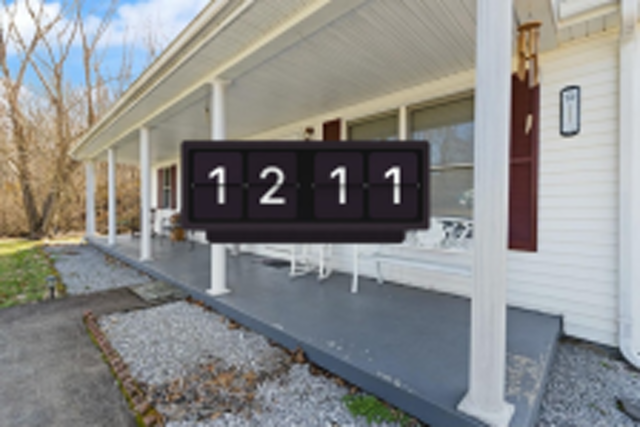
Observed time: 12:11
